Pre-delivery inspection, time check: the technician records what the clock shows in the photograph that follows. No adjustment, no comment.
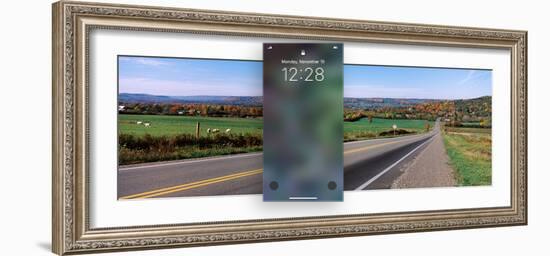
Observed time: 12:28
